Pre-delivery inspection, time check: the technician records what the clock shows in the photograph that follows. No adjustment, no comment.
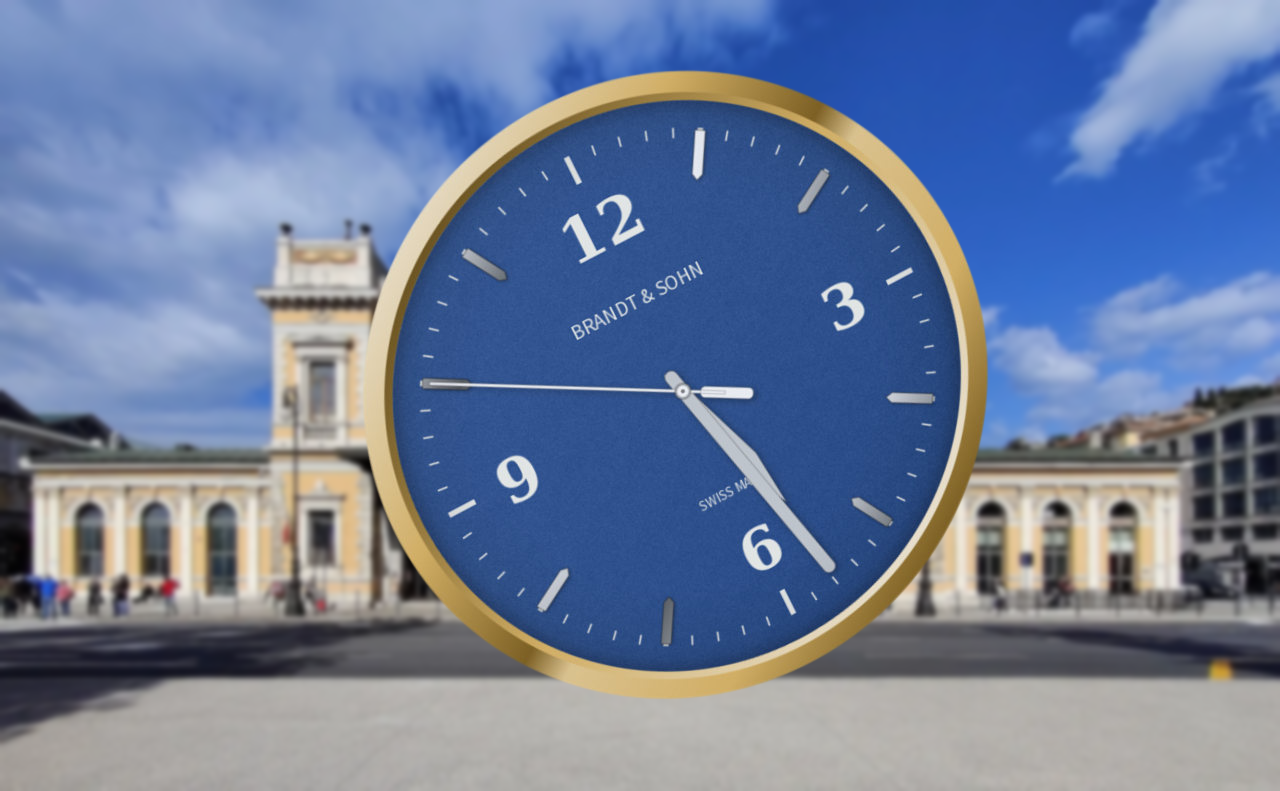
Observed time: 5:27:50
